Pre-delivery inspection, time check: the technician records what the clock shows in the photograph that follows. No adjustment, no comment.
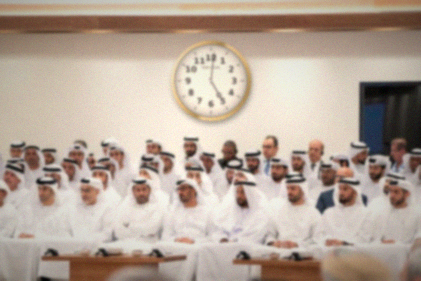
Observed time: 5:01
